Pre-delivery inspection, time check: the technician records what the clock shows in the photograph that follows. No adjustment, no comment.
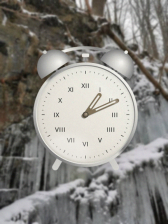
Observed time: 1:11
